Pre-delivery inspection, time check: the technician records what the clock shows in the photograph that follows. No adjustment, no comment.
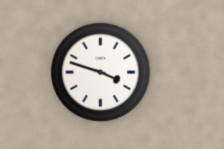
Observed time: 3:48
